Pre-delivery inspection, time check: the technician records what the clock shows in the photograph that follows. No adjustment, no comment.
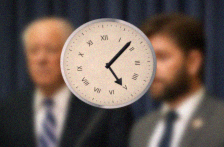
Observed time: 5:08
